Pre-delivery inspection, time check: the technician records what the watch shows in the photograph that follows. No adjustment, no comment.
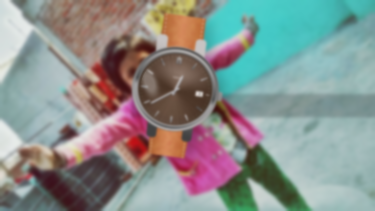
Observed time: 12:39
